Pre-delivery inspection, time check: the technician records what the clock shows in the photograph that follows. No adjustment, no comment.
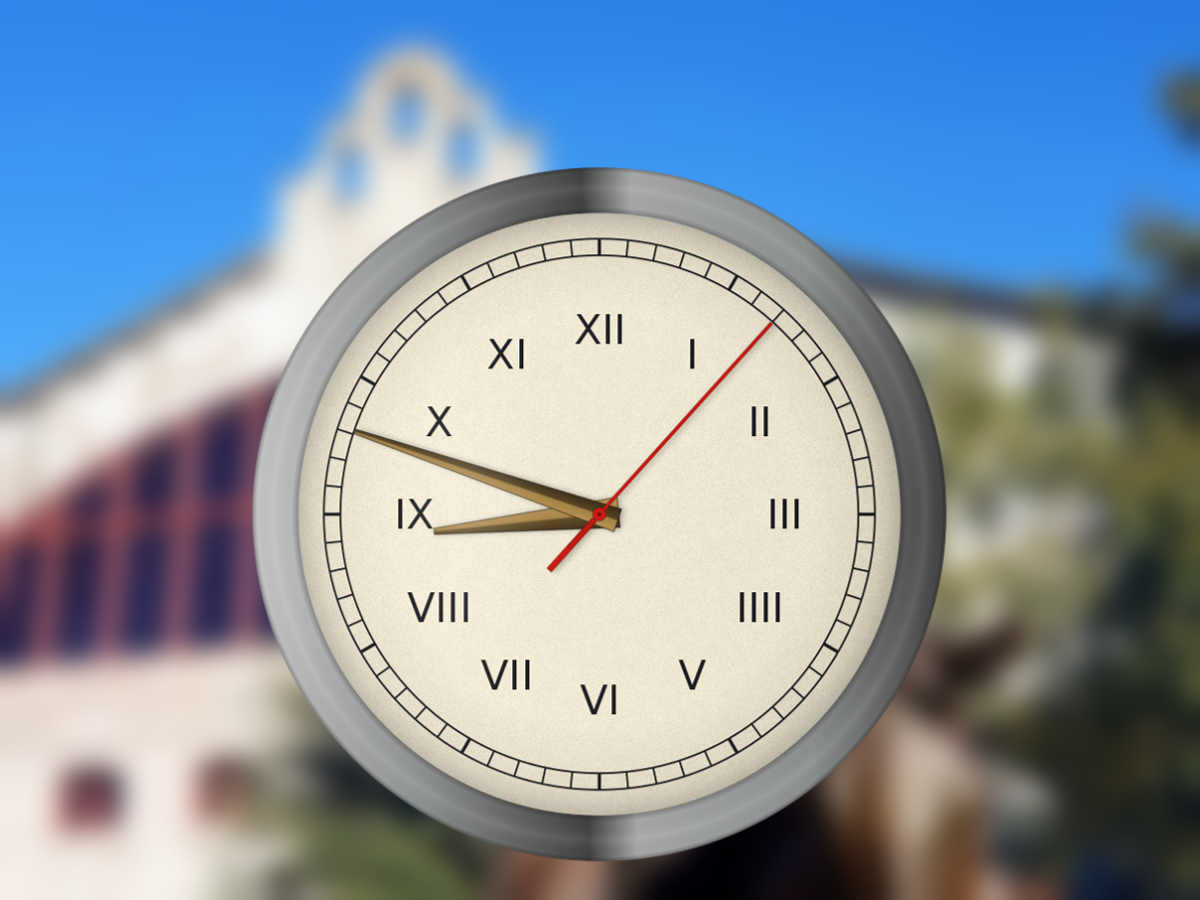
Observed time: 8:48:07
